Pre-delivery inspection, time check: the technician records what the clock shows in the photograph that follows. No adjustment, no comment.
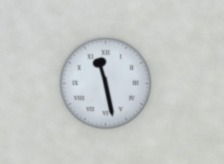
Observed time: 11:28
